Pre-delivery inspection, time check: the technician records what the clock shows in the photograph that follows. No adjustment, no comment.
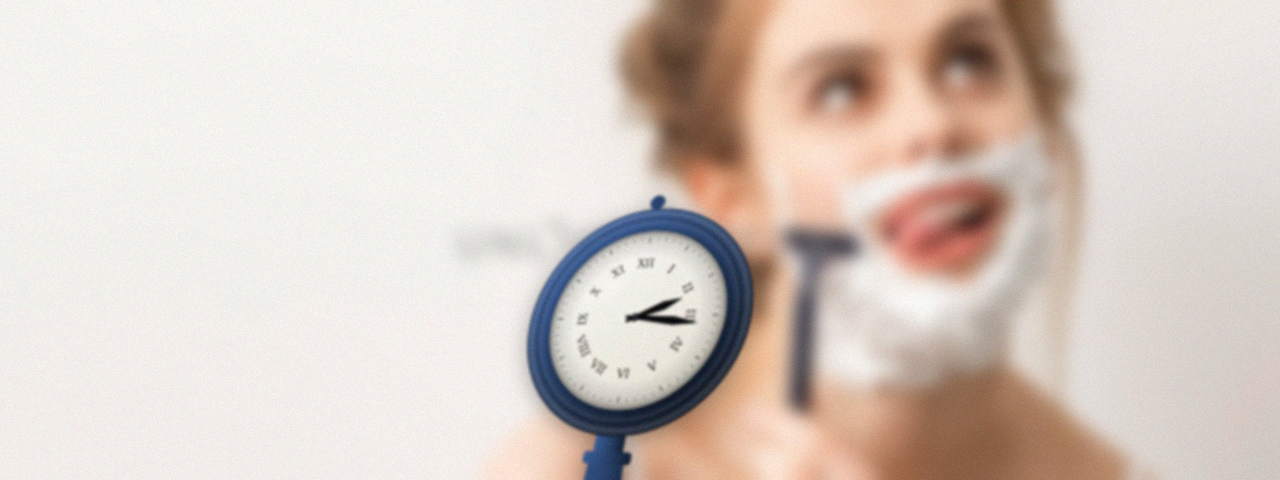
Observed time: 2:16
